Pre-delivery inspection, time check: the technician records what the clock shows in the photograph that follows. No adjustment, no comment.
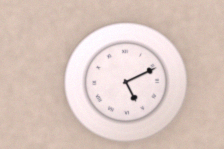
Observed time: 5:11
